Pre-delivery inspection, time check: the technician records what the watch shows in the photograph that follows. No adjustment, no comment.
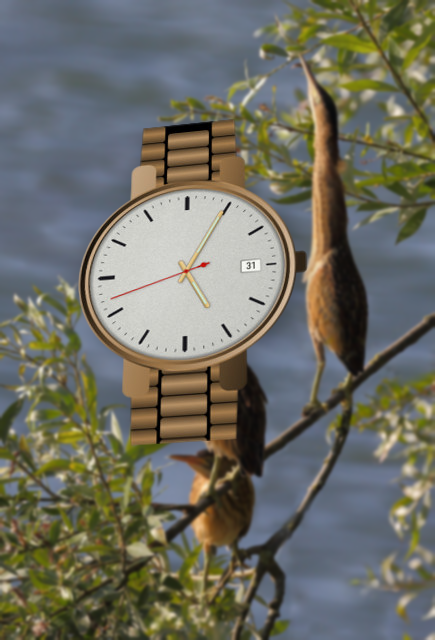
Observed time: 5:04:42
